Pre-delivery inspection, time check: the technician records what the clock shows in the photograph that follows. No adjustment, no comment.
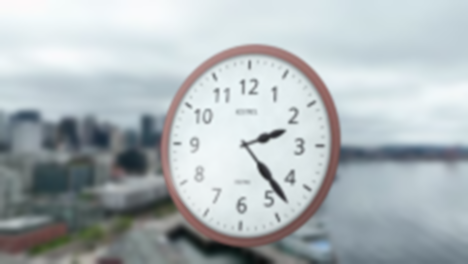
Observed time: 2:23
